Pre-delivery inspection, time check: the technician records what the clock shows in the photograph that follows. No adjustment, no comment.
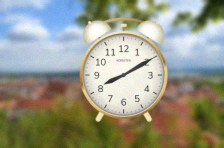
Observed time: 8:10
